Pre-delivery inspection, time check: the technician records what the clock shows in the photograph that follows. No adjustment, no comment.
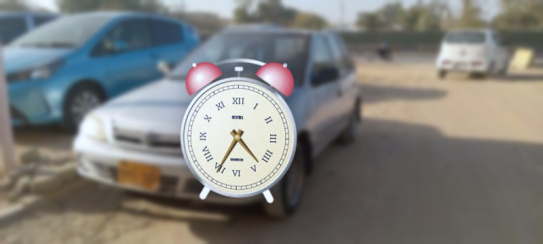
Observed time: 4:35
